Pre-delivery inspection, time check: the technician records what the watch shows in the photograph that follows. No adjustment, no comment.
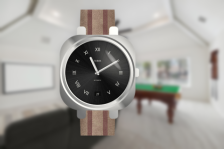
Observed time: 11:10
